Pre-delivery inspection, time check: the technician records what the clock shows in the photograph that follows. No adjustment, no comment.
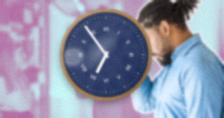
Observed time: 6:54
